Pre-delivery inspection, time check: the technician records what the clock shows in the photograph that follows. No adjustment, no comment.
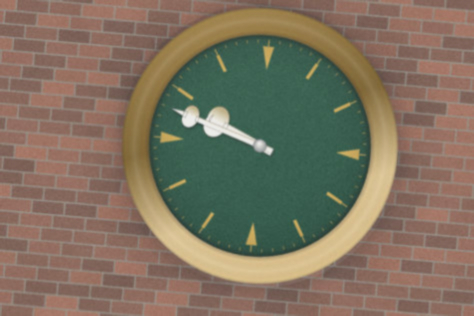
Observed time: 9:48
